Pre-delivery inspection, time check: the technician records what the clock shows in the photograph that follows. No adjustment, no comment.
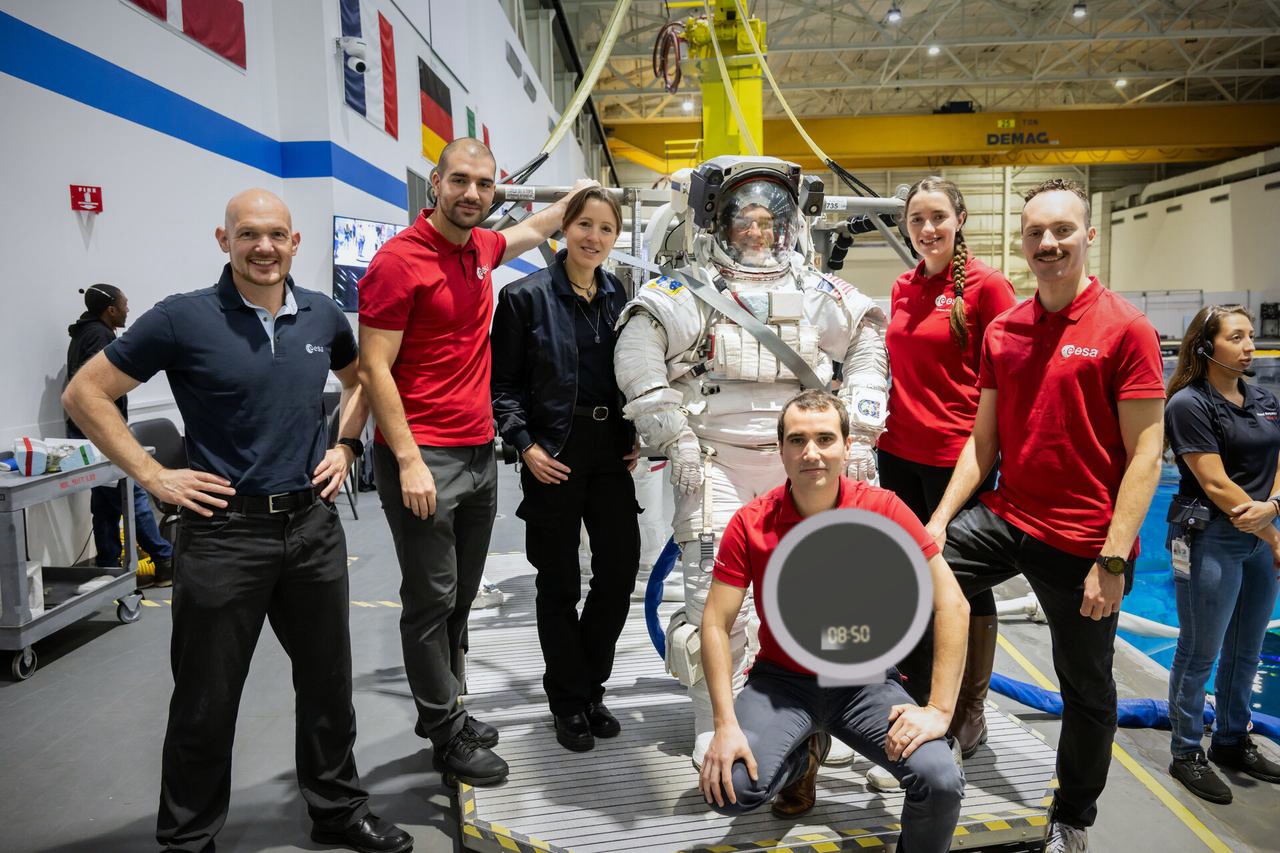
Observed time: 8:50
